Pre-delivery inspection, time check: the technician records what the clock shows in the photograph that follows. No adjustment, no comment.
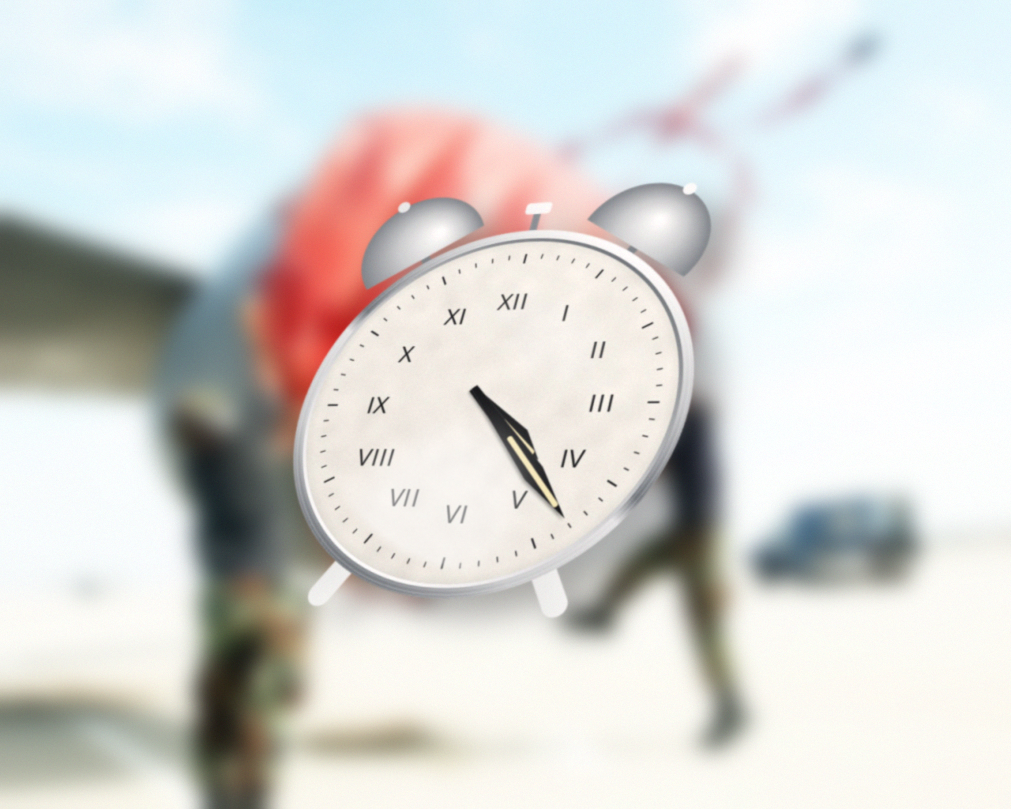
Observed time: 4:23
